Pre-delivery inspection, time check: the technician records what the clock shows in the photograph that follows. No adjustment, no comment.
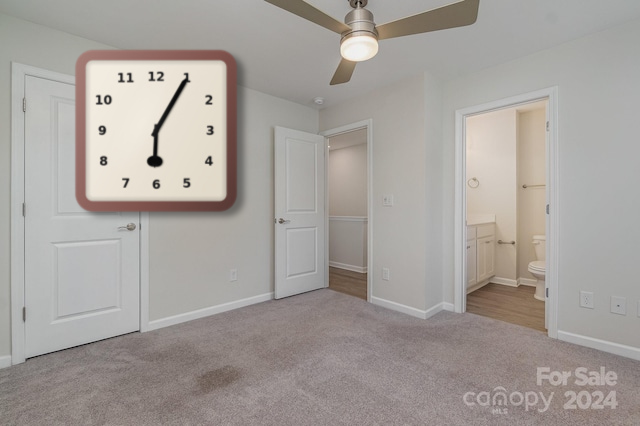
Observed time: 6:05
